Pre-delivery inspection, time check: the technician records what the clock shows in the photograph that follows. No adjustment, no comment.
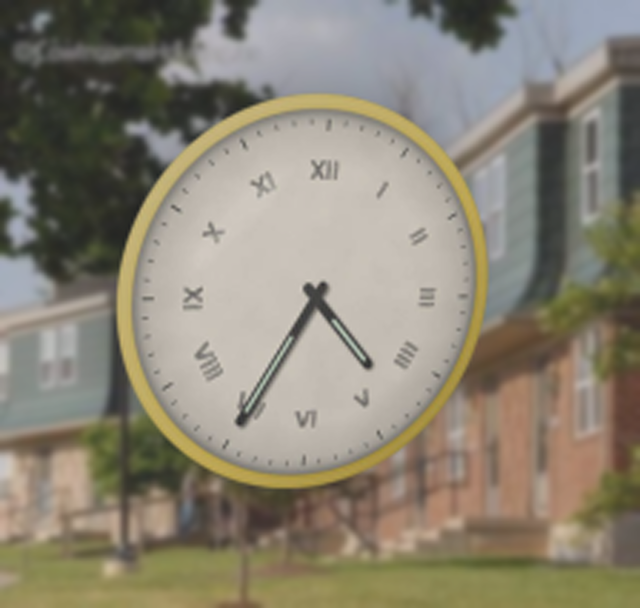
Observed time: 4:35
